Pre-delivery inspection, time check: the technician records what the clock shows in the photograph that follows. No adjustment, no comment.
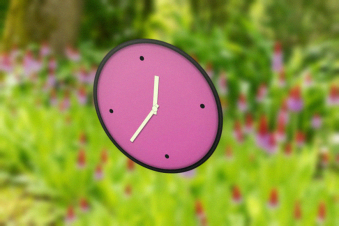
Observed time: 12:38
